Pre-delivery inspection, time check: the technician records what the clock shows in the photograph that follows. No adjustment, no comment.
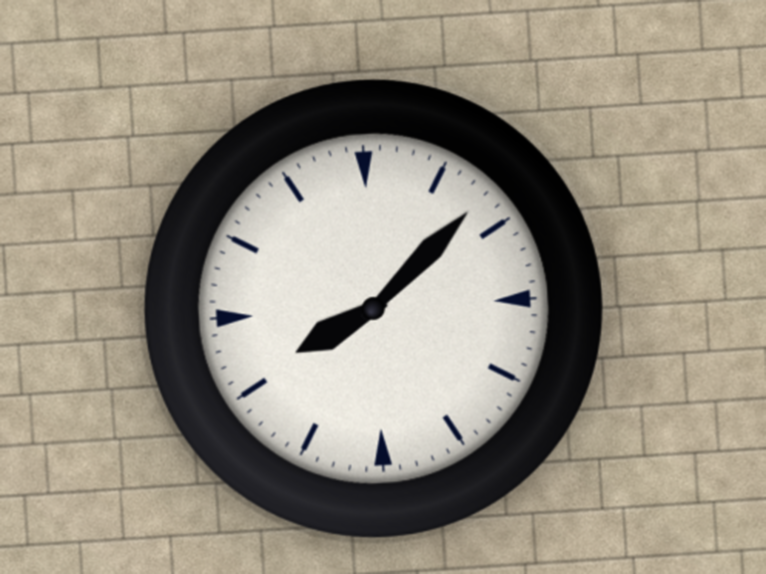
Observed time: 8:08
